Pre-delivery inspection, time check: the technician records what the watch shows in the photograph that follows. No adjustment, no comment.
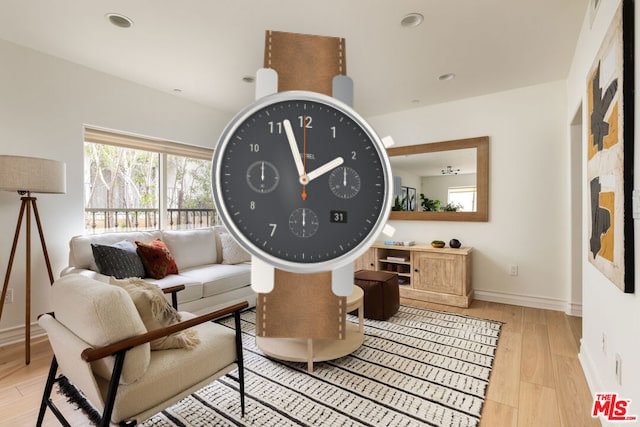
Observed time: 1:57
